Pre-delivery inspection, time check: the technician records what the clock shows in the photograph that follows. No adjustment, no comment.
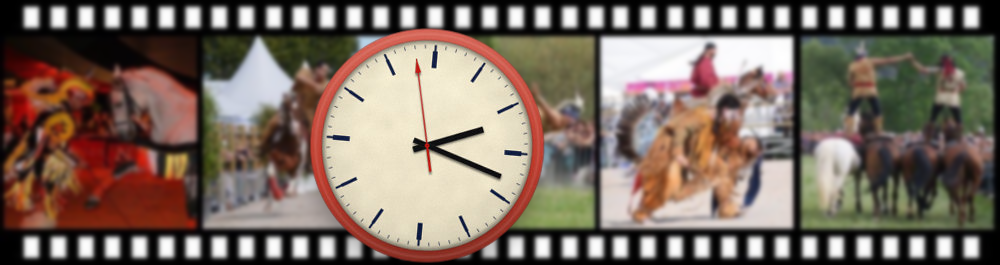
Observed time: 2:17:58
